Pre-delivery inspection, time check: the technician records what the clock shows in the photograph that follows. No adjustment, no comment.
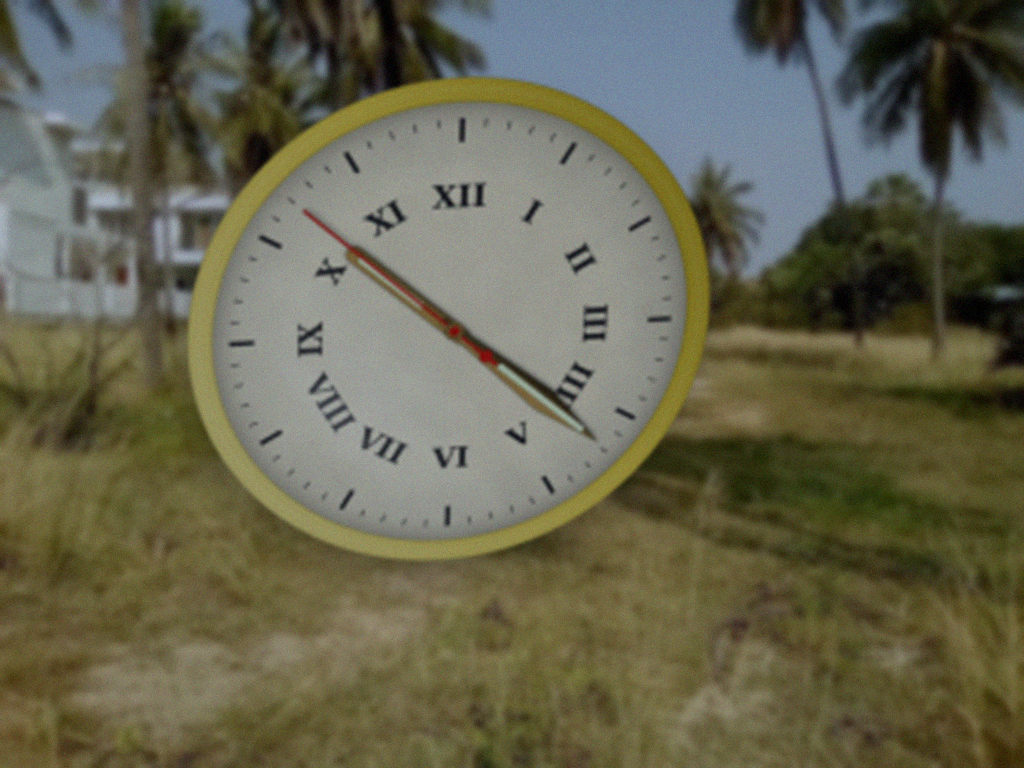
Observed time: 10:21:52
